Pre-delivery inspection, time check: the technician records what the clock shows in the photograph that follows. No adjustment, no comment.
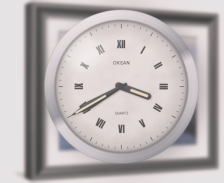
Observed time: 3:40
